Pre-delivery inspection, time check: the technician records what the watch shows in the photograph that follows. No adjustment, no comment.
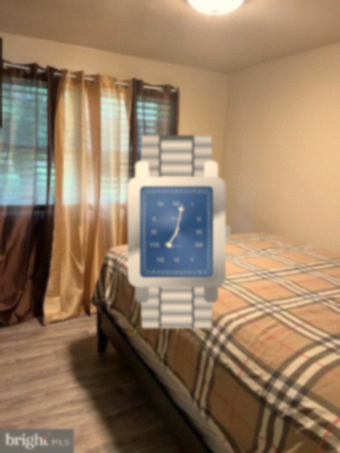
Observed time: 7:02
